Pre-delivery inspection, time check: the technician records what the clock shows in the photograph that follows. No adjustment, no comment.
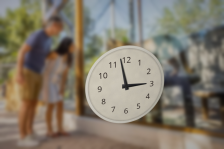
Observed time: 2:58
